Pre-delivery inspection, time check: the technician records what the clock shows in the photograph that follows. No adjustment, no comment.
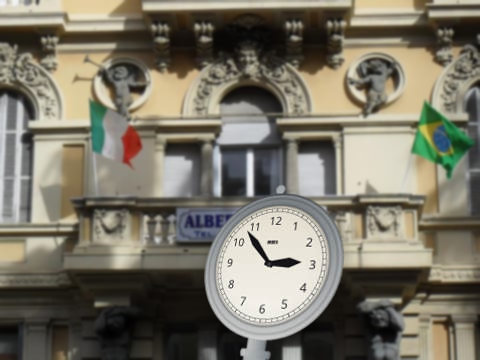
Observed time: 2:53
